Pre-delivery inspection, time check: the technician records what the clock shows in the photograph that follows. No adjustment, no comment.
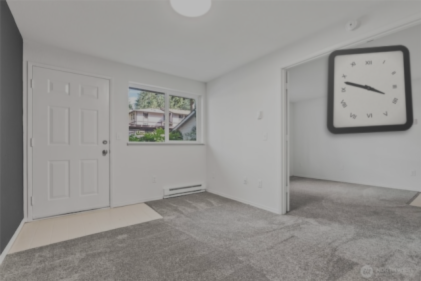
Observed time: 3:48
